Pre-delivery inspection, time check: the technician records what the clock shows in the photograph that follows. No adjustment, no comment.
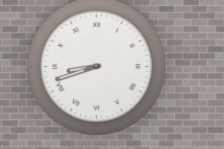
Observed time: 8:42
